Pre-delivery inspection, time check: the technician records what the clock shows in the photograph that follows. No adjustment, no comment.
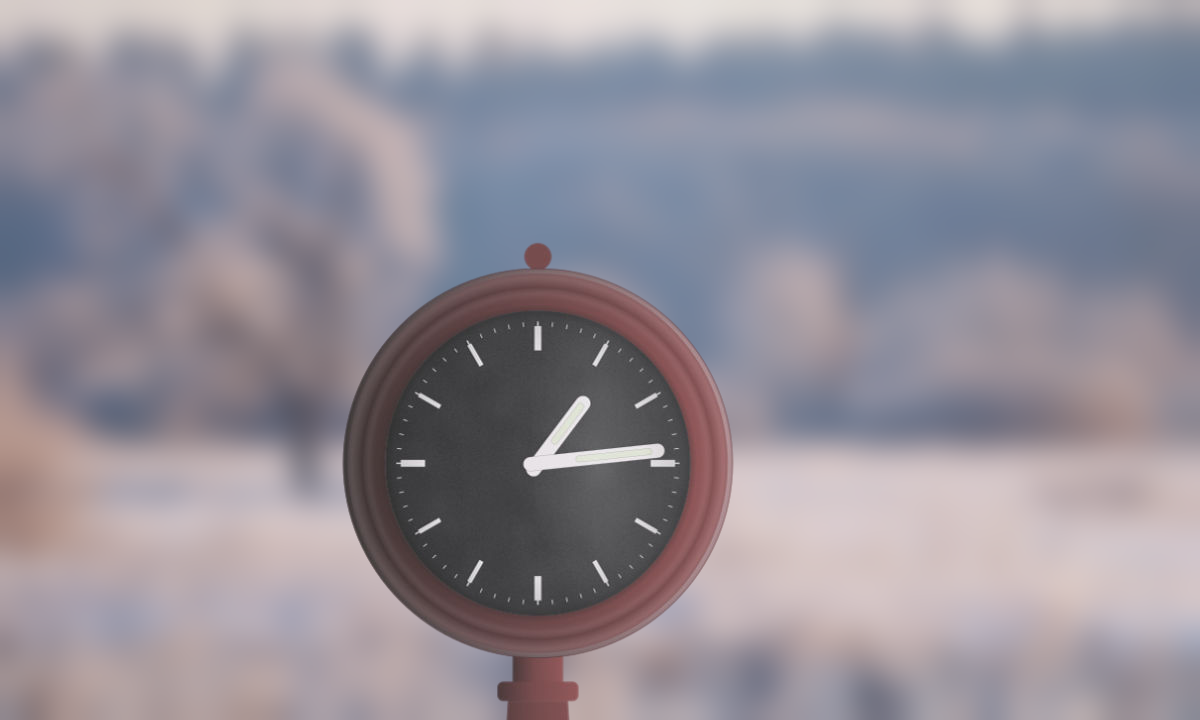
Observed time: 1:14
